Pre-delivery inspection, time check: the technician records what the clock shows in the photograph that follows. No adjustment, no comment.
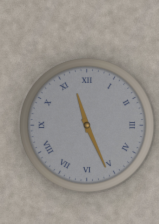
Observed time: 11:26
